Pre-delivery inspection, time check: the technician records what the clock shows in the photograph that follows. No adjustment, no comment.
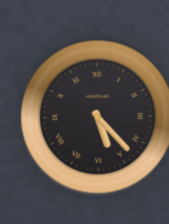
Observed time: 5:23
